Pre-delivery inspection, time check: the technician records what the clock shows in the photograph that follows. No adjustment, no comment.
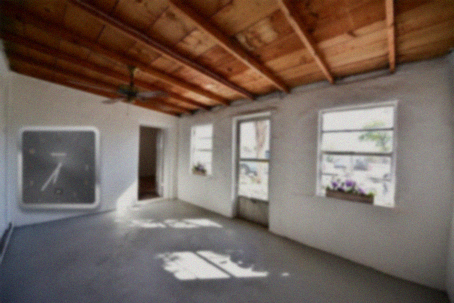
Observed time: 6:36
